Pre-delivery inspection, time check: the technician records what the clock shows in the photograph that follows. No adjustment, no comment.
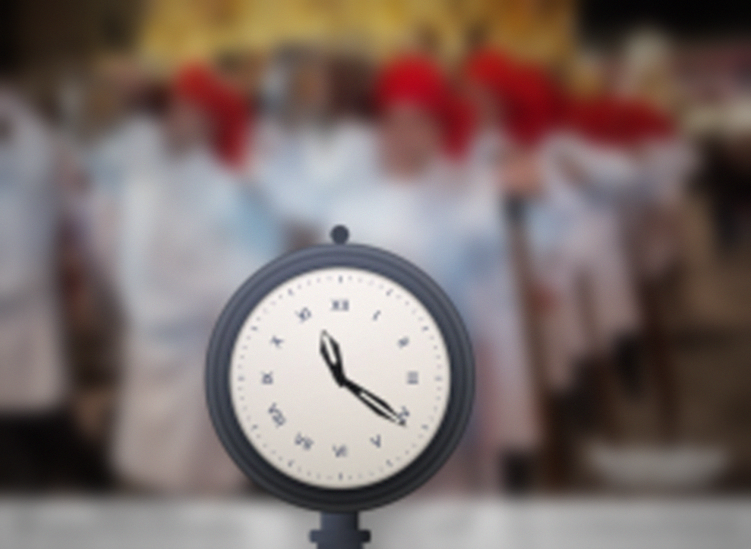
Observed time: 11:21
